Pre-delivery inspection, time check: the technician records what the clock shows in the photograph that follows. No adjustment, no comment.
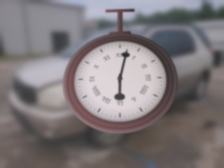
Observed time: 6:02
